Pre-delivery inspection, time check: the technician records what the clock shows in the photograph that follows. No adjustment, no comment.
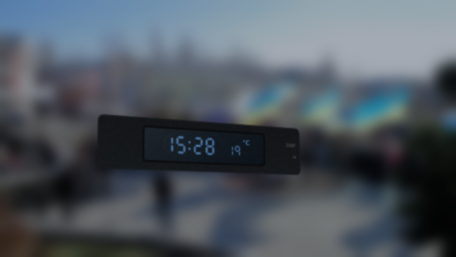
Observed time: 15:28
